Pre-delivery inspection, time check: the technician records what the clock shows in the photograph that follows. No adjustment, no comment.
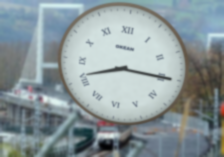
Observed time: 8:15
